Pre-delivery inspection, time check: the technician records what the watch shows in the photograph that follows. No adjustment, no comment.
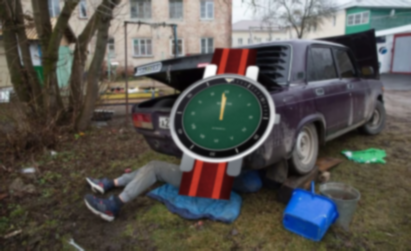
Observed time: 11:59
